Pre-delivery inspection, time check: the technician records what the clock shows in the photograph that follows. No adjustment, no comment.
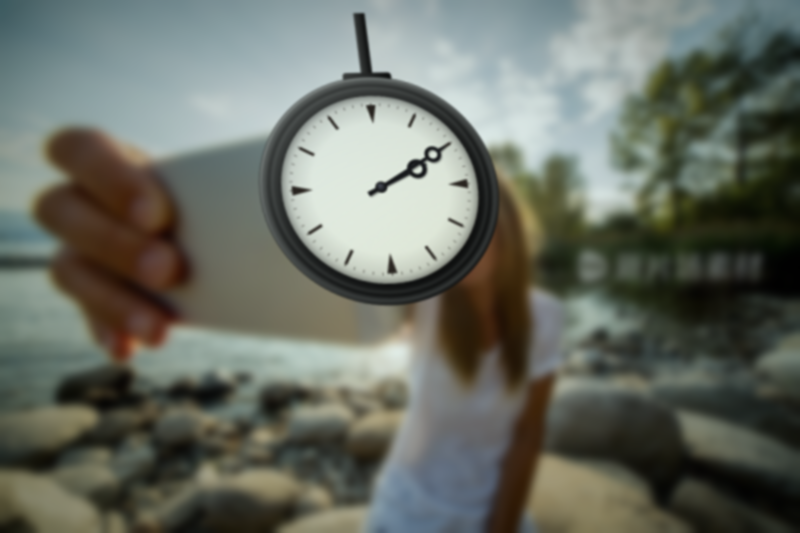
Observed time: 2:10
